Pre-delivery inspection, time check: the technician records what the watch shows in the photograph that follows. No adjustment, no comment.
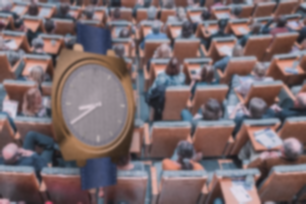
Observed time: 8:40
